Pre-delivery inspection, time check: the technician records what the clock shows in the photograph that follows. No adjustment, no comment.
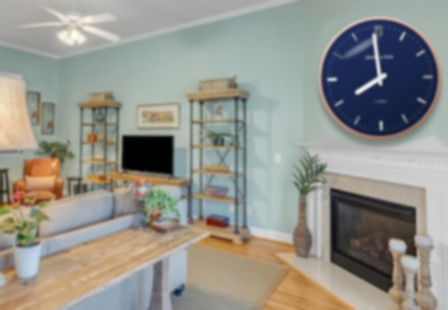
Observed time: 7:59
